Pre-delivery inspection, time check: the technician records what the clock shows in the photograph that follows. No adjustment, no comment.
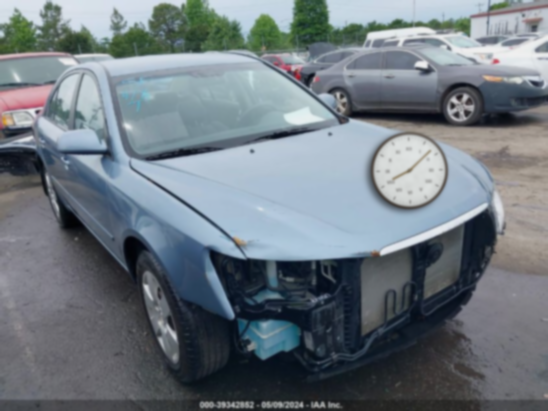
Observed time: 8:08
